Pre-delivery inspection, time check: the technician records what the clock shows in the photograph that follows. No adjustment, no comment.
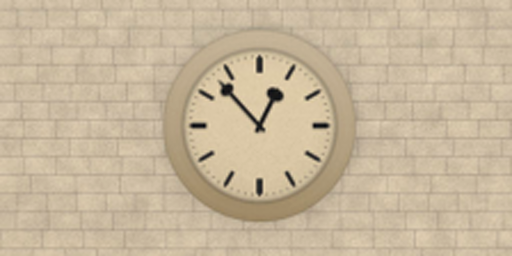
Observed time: 12:53
